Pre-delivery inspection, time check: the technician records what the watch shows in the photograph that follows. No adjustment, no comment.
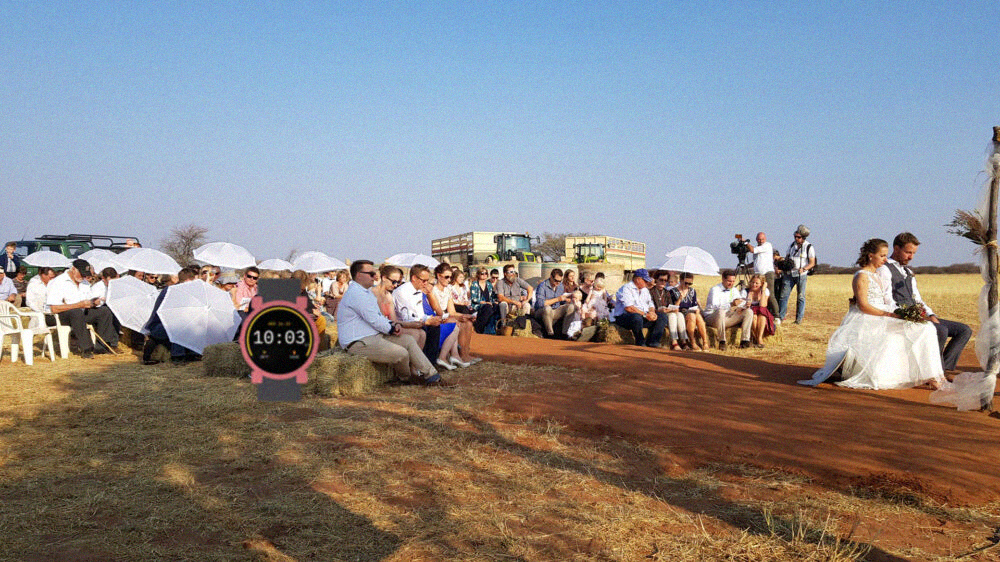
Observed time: 10:03
